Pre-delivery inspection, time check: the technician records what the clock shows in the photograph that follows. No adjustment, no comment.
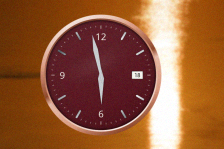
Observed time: 5:58
